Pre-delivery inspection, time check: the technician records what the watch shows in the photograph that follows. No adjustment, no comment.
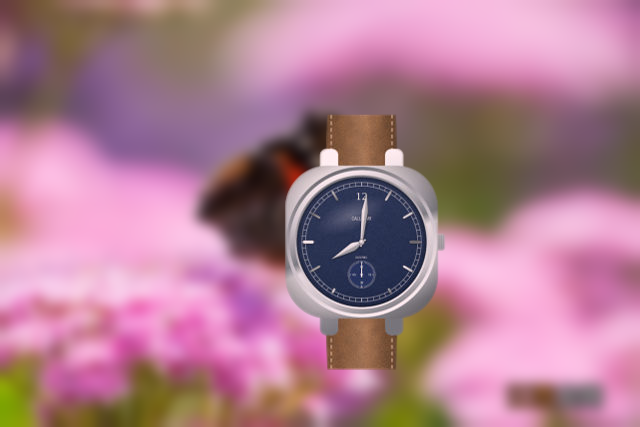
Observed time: 8:01
